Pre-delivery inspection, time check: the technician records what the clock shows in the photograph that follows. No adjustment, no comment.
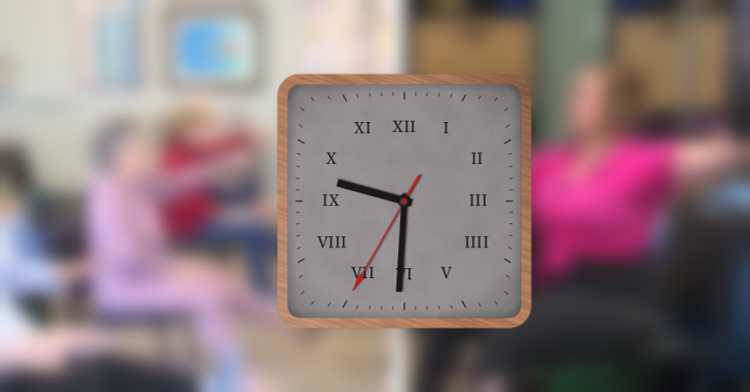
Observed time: 9:30:35
